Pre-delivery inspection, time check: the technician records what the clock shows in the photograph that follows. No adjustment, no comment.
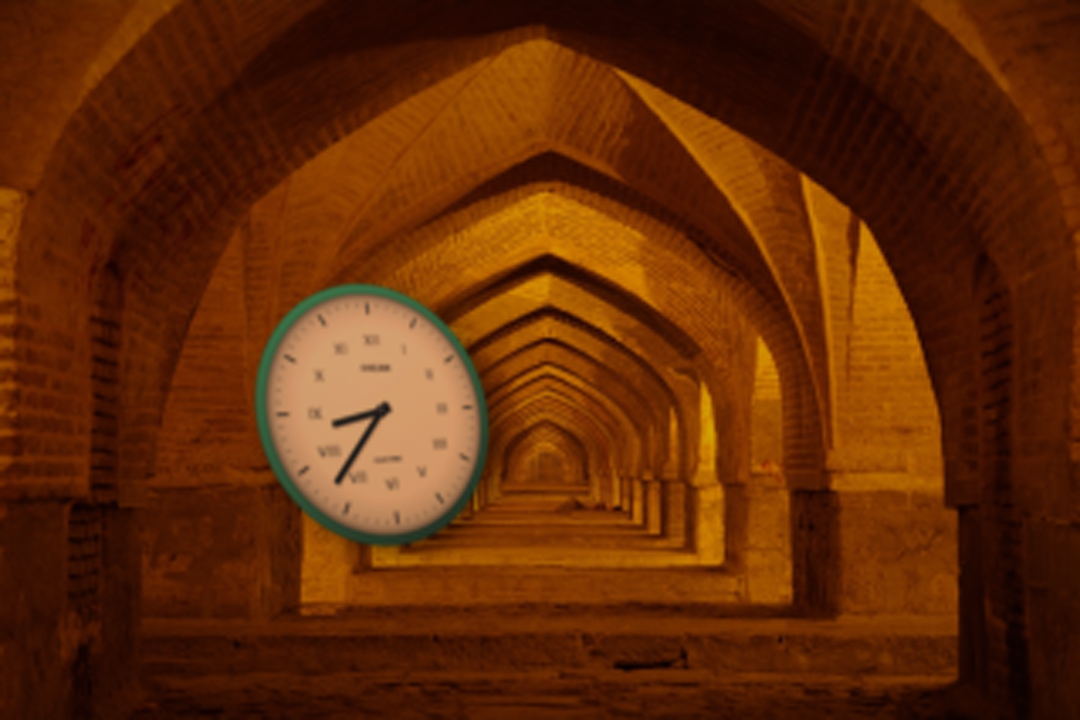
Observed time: 8:37
